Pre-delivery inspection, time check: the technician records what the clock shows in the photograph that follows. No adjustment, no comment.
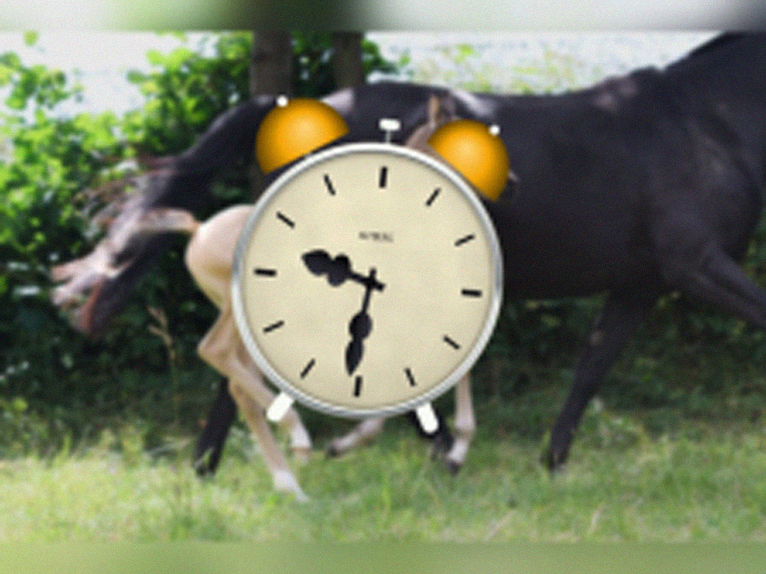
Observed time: 9:31
